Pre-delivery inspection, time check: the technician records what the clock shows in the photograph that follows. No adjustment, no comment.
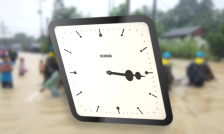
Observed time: 3:16
